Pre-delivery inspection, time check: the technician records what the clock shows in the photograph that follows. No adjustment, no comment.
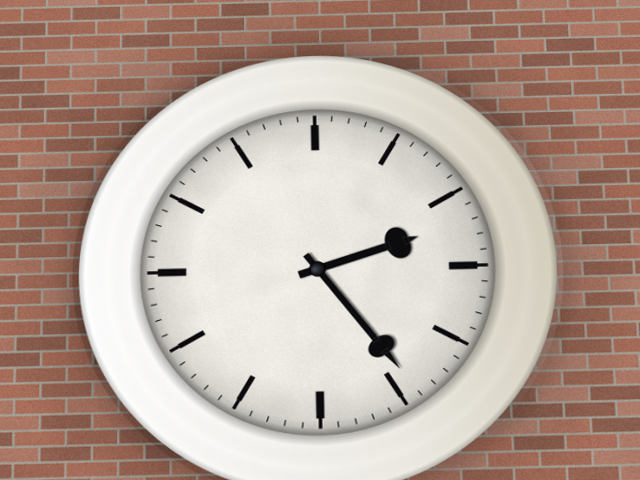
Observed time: 2:24
